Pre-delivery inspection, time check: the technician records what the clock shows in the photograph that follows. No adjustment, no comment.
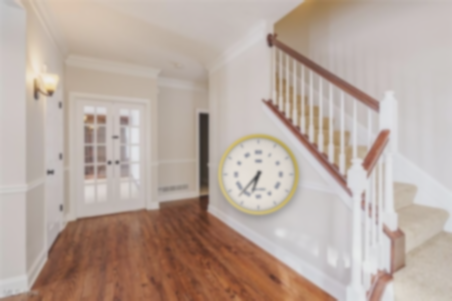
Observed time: 6:37
